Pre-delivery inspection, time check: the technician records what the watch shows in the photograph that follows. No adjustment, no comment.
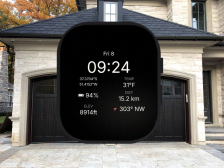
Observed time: 9:24
